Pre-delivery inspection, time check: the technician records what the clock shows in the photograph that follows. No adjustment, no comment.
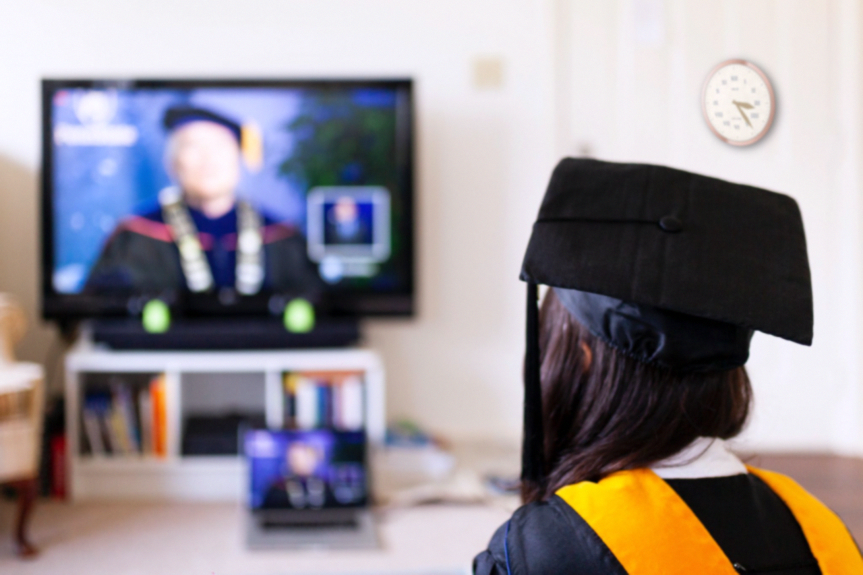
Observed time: 3:24
